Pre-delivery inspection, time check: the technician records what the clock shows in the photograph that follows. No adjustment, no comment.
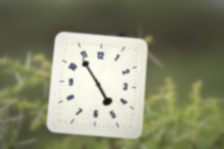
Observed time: 4:54
